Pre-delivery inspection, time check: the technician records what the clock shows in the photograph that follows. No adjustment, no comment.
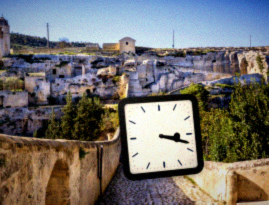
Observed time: 3:18
